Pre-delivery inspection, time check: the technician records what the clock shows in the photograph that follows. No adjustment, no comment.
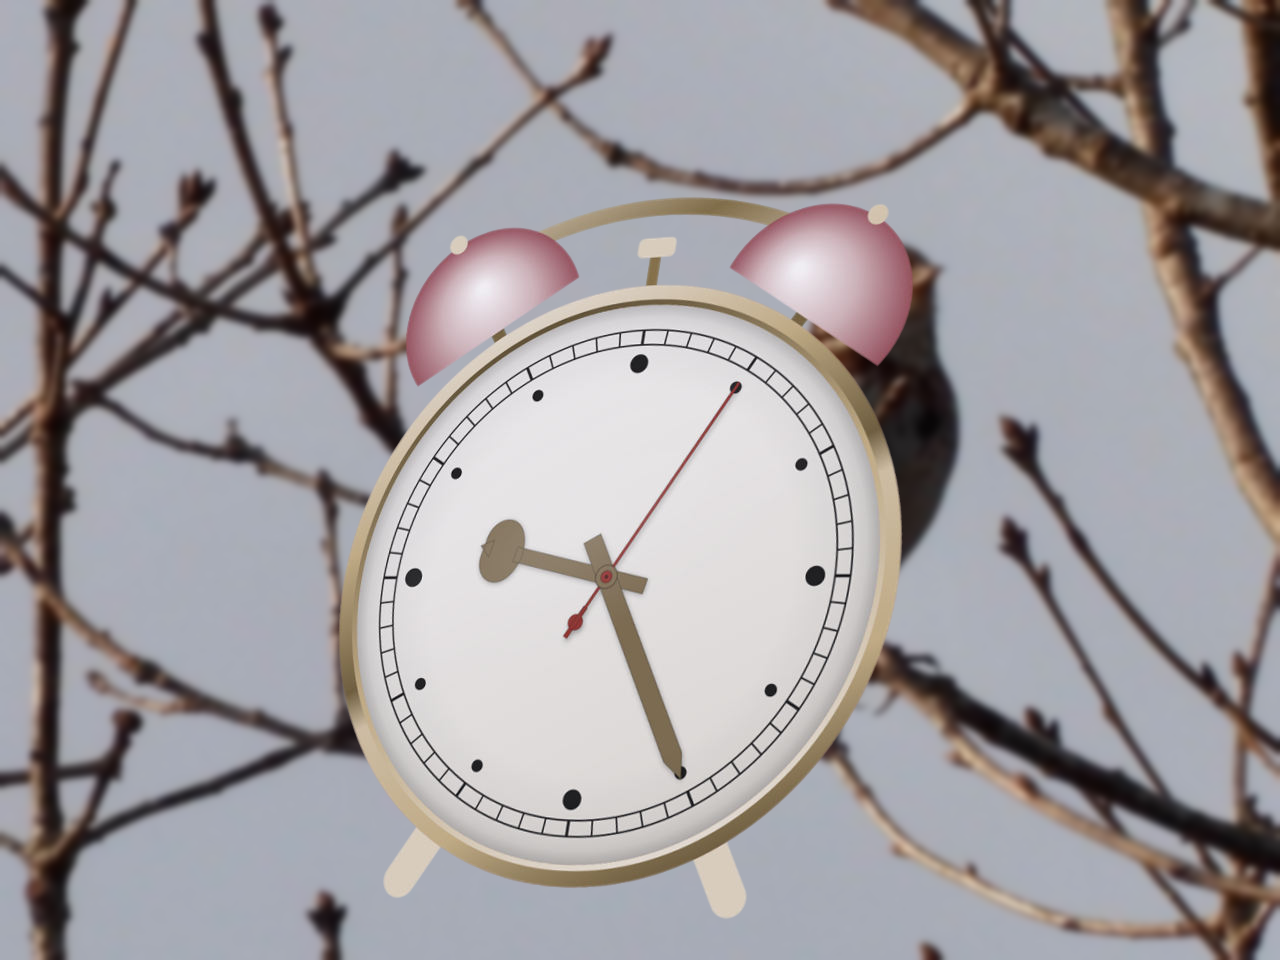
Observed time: 9:25:05
